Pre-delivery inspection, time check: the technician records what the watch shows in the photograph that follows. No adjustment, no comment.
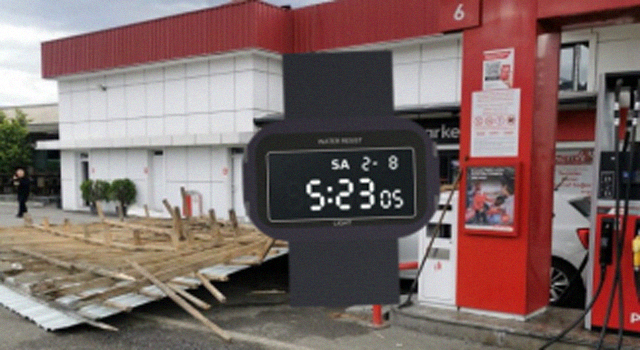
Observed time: 5:23:05
